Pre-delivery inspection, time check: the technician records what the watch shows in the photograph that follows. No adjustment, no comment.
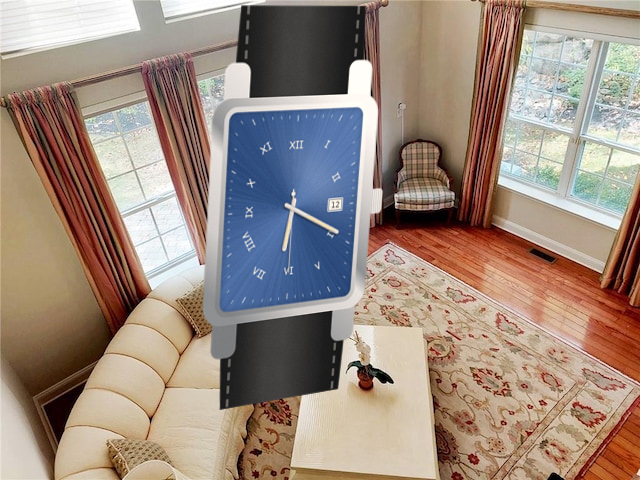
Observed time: 6:19:30
